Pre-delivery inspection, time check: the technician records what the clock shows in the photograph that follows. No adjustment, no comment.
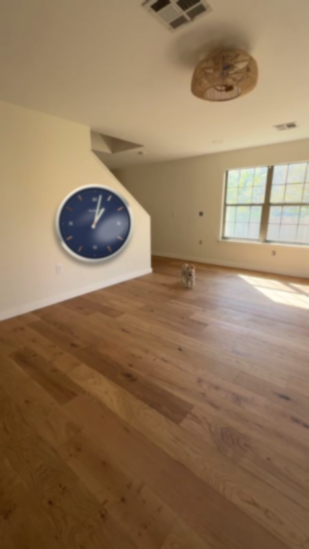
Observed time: 1:02
